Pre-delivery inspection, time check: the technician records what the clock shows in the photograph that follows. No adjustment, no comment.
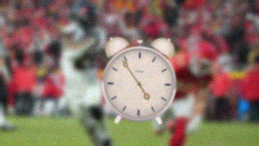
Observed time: 4:54
